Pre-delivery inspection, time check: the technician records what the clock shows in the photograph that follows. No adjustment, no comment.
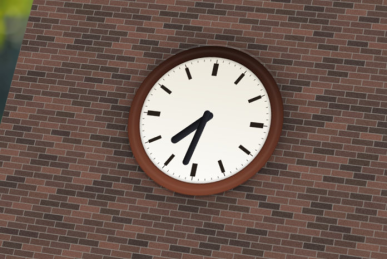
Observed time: 7:32
